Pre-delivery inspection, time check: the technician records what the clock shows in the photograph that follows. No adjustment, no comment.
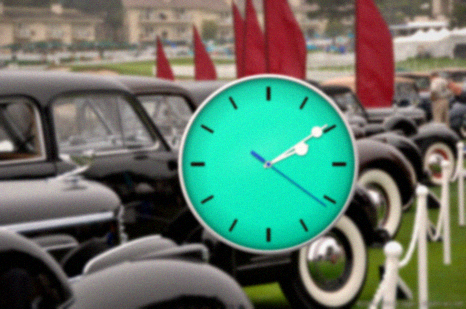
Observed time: 2:09:21
